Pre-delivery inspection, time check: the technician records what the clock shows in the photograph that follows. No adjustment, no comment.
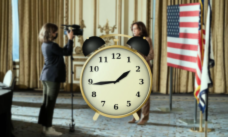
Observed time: 1:44
